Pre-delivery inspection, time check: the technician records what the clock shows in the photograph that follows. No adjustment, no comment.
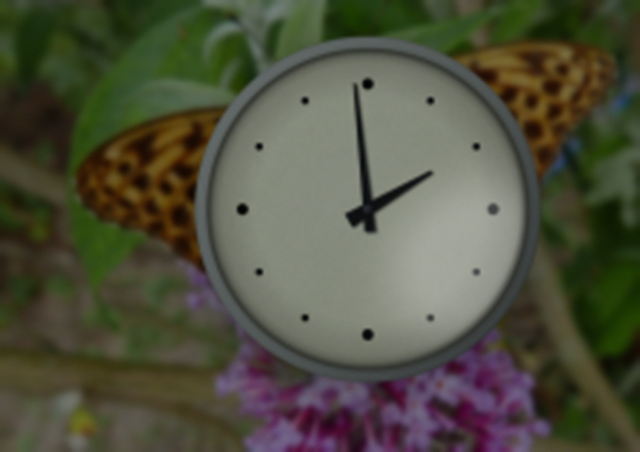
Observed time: 1:59
